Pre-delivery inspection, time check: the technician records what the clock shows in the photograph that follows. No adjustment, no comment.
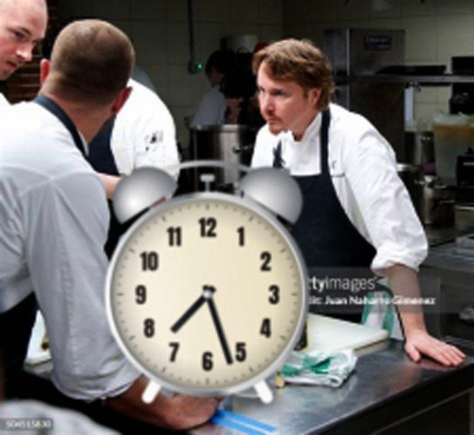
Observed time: 7:27
